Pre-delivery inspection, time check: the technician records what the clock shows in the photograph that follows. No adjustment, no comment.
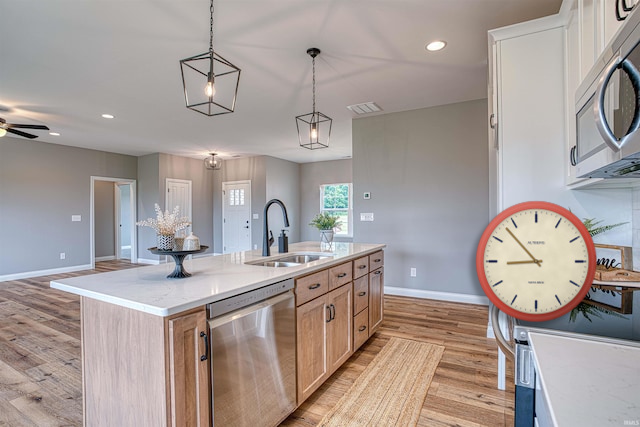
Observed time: 8:53
